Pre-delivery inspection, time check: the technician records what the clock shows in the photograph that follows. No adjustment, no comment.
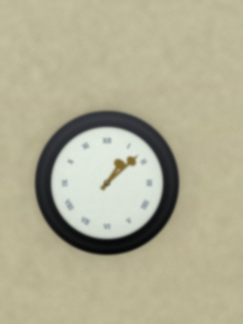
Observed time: 1:08
